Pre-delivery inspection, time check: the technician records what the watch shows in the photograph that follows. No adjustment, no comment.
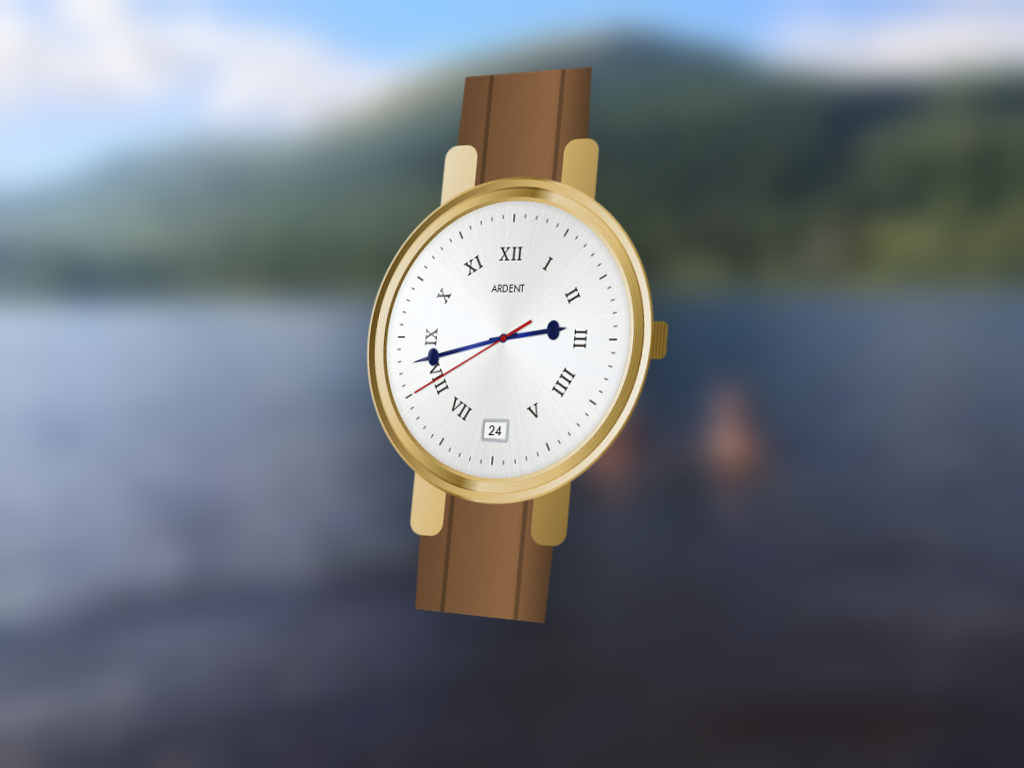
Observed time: 2:42:40
